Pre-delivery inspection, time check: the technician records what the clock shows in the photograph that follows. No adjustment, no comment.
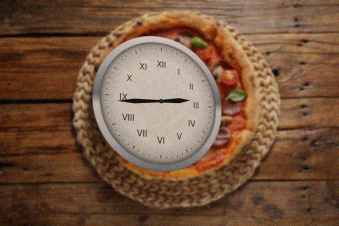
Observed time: 2:44
